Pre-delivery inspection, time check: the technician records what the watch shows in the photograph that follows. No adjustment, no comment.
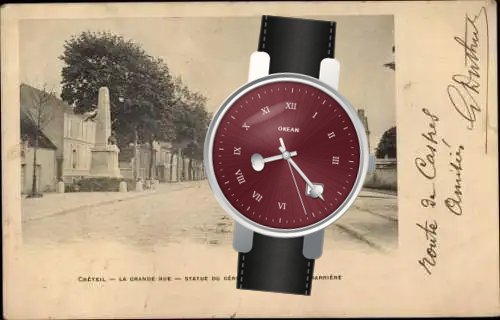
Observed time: 8:22:26
